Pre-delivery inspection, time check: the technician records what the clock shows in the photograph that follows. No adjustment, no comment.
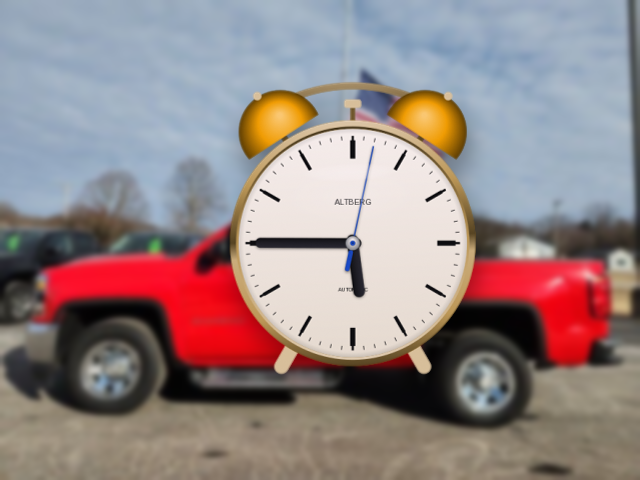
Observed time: 5:45:02
